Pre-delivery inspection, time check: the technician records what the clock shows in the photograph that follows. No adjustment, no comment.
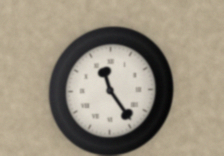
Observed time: 11:24
